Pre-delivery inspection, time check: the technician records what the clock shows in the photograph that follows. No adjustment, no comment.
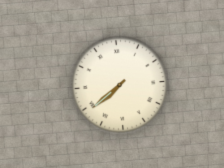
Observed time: 7:39
